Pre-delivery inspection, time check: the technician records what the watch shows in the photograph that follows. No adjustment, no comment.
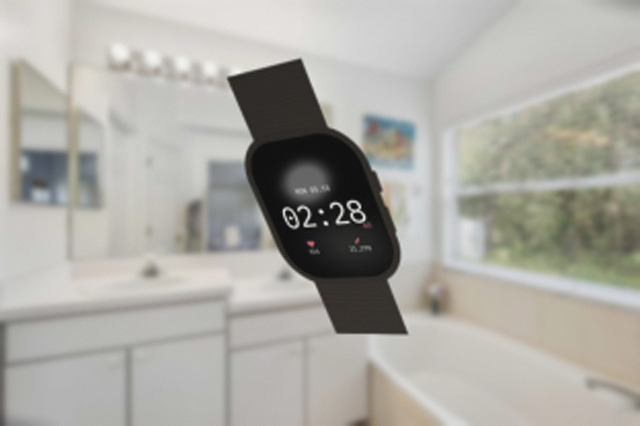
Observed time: 2:28
